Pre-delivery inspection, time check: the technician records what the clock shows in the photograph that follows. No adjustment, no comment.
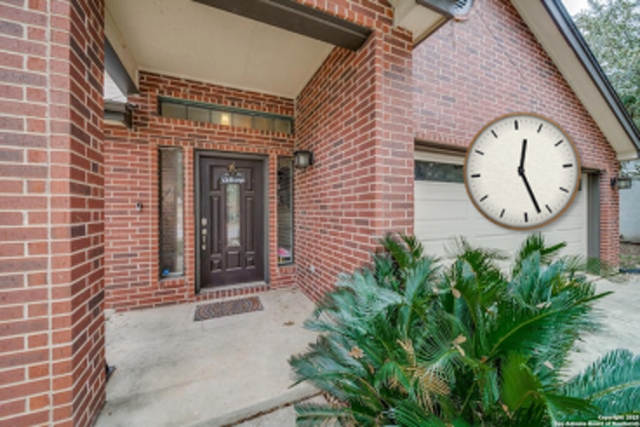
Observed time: 12:27
